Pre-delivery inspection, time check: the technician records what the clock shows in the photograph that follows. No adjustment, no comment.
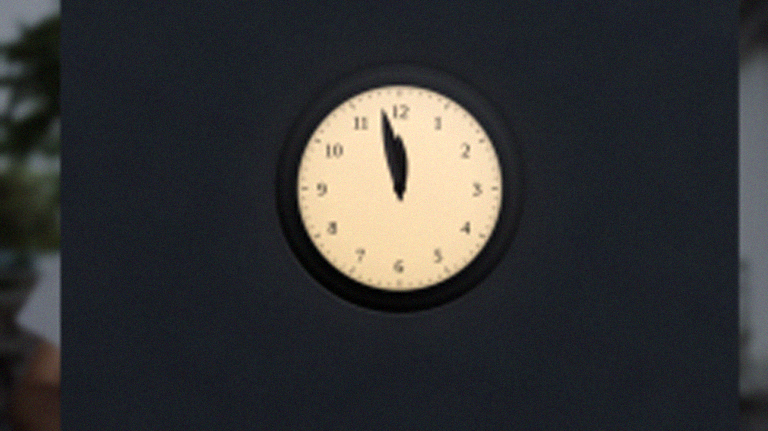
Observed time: 11:58
